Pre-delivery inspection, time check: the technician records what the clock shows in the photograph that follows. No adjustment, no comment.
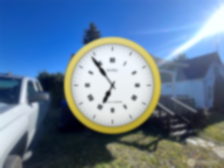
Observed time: 6:54
